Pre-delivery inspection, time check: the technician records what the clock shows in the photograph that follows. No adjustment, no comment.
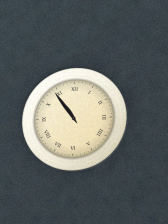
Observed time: 10:54
